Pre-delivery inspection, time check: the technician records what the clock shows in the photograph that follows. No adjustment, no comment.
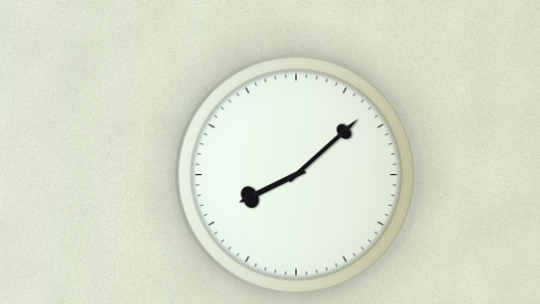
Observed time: 8:08
